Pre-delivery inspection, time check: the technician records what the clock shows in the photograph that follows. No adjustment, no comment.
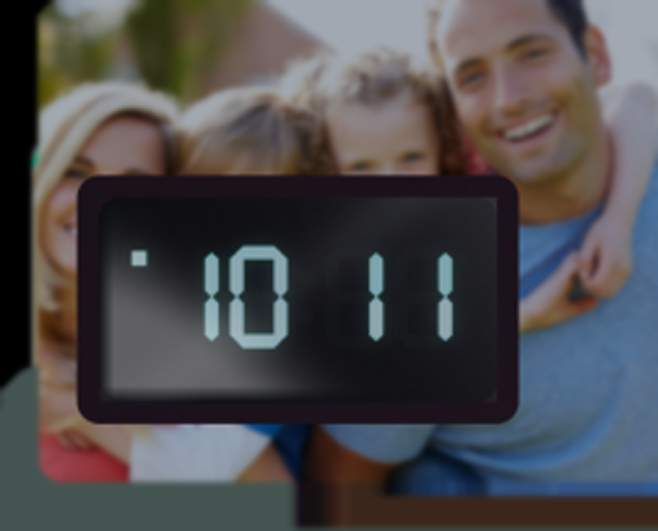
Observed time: 10:11
